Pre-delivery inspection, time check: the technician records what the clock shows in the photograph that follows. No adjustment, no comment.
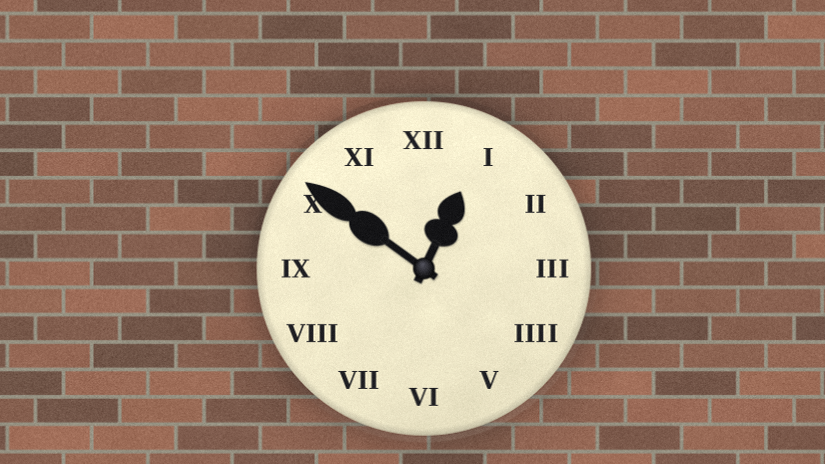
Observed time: 12:51
